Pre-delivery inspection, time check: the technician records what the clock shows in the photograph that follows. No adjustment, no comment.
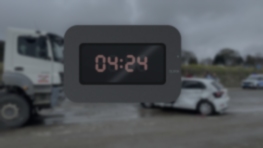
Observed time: 4:24
